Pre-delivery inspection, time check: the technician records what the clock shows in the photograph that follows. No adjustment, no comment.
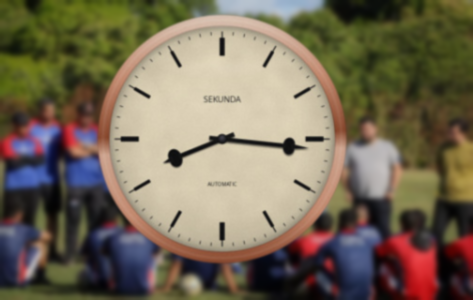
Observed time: 8:16
